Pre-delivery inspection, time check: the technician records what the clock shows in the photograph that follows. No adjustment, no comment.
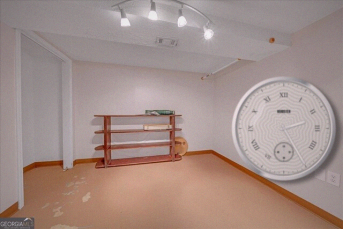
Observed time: 2:25
